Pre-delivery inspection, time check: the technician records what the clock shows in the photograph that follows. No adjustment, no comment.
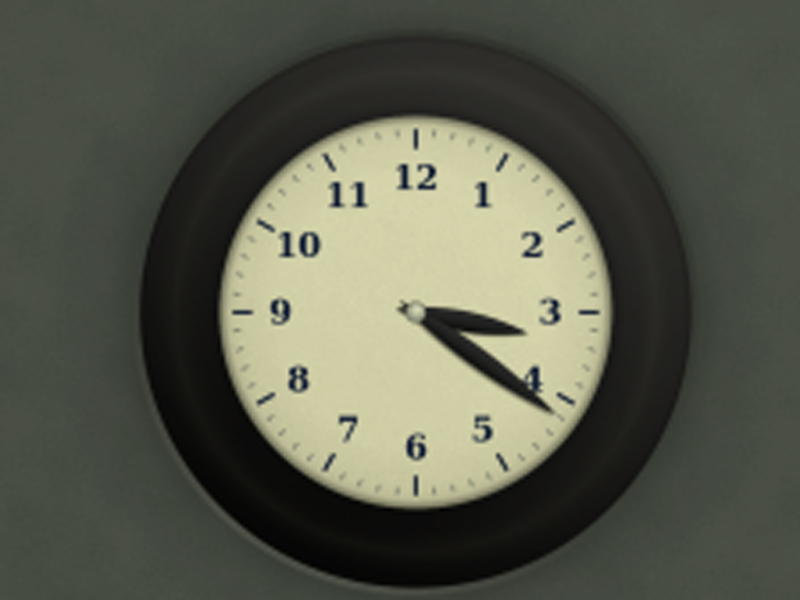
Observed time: 3:21
